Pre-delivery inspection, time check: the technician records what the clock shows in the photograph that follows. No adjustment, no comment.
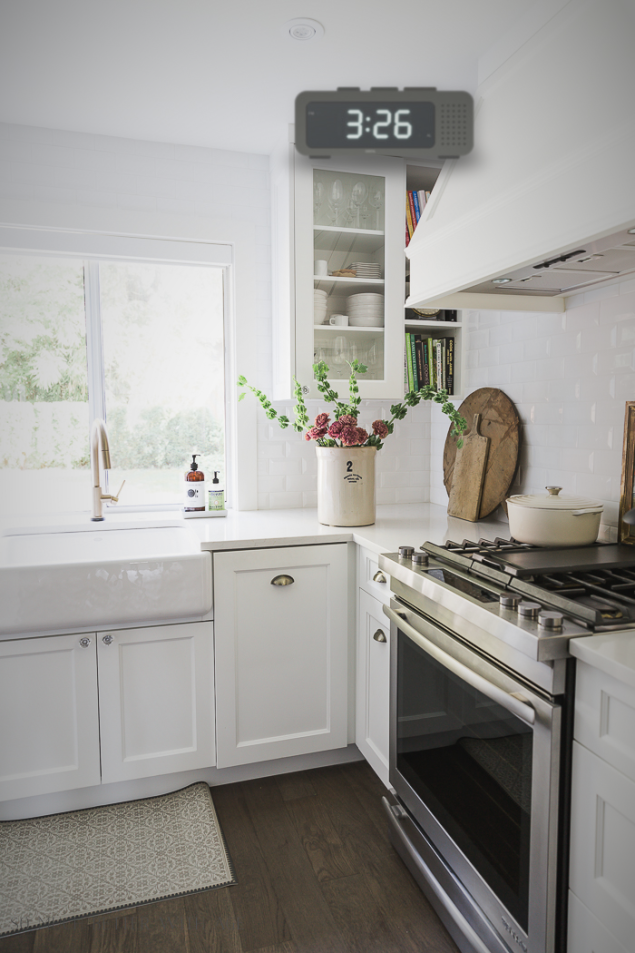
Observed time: 3:26
